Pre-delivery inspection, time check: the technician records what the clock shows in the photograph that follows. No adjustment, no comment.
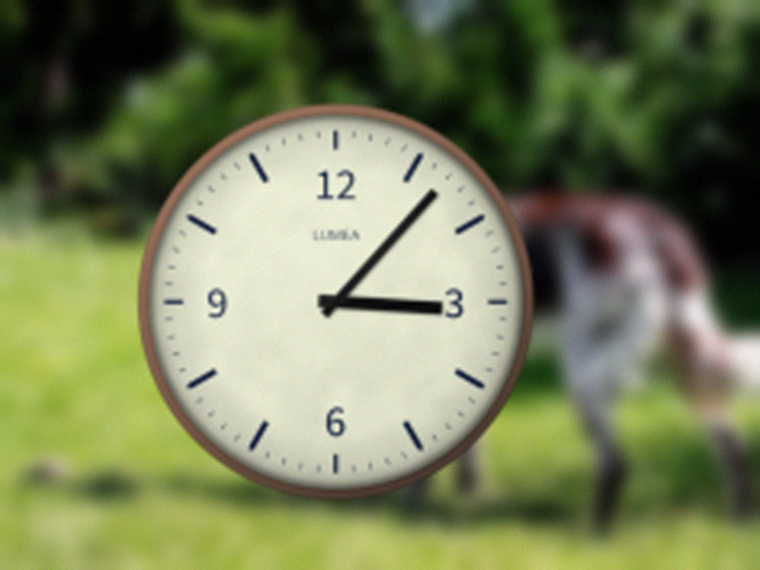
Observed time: 3:07
